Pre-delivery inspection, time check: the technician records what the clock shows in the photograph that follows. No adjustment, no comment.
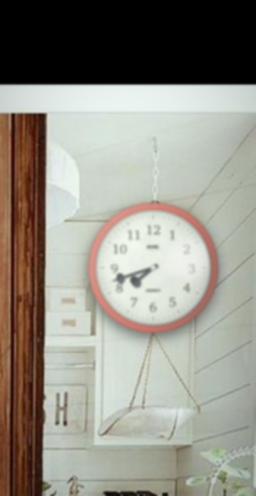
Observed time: 7:42
